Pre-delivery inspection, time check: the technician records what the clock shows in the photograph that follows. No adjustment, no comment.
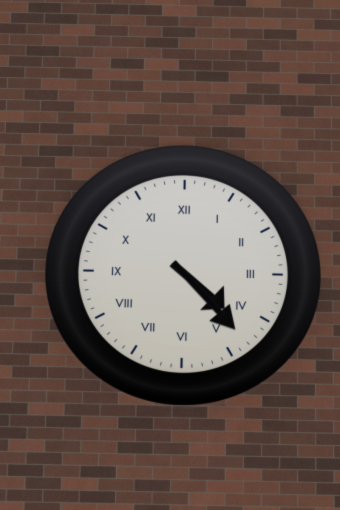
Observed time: 4:23
